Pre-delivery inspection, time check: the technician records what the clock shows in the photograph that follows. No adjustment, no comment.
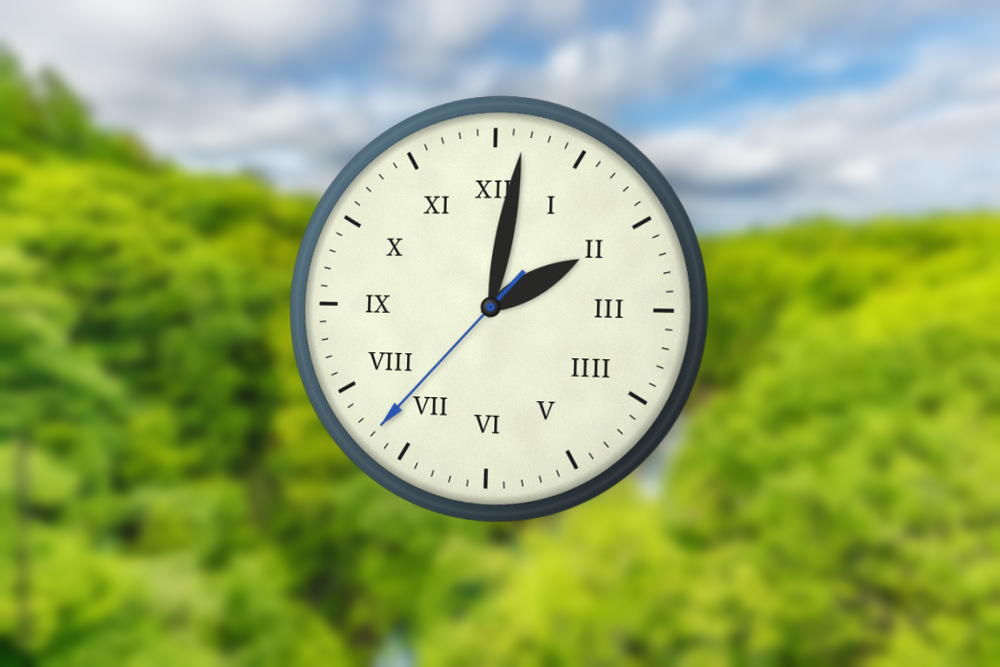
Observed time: 2:01:37
